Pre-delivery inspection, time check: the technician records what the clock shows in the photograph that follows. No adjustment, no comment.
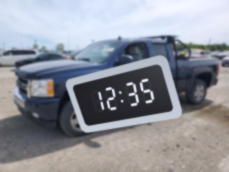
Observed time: 12:35
